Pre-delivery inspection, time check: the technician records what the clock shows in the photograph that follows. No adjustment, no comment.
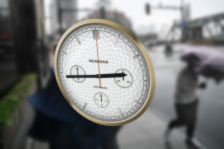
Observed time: 2:44
